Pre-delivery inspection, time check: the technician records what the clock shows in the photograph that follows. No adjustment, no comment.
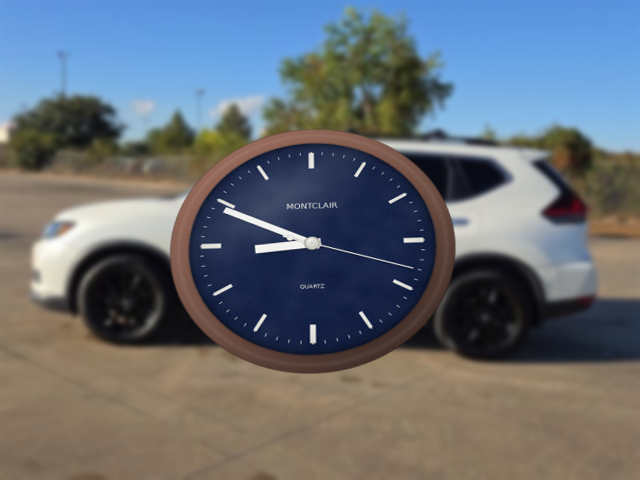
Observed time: 8:49:18
